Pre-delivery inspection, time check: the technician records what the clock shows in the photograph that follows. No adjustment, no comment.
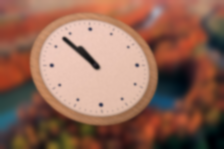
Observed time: 10:53
